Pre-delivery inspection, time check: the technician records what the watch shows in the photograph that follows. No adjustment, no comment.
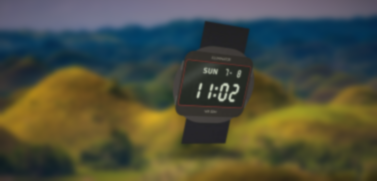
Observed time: 11:02
